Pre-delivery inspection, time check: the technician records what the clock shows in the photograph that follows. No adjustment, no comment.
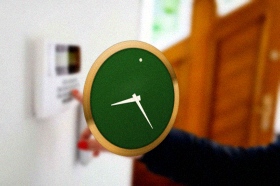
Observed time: 8:23
